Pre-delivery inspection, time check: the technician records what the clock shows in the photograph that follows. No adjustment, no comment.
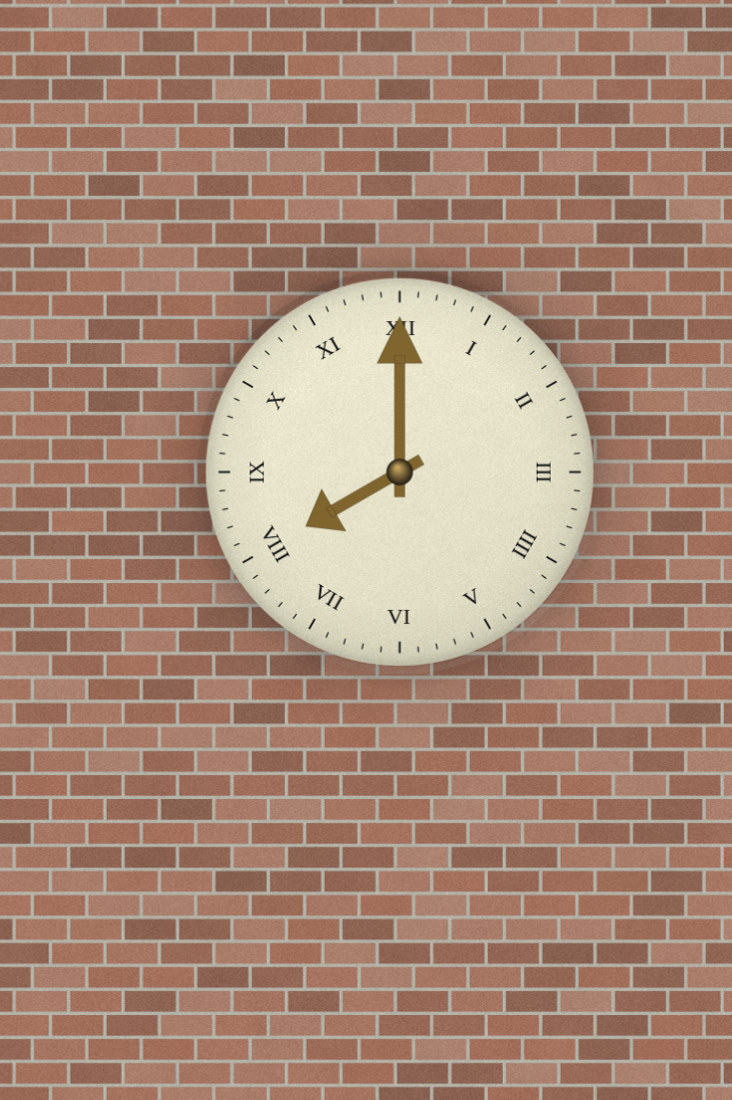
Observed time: 8:00
